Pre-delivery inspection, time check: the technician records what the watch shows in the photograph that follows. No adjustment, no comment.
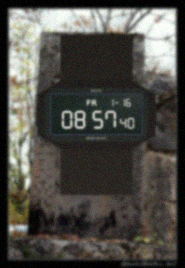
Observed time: 8:57:40
